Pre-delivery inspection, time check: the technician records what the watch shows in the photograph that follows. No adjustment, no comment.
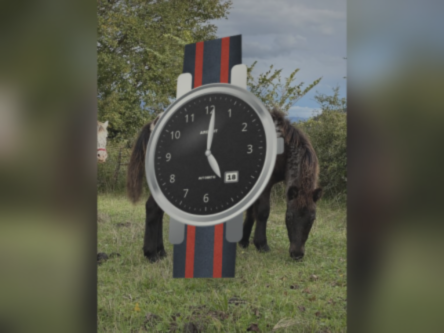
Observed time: 5:01
